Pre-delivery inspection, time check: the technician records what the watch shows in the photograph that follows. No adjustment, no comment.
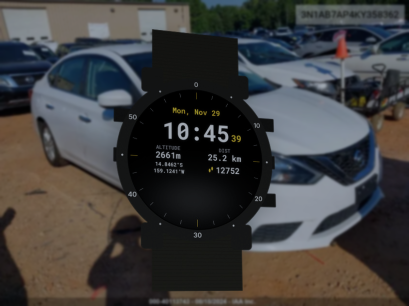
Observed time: 10:45:39
